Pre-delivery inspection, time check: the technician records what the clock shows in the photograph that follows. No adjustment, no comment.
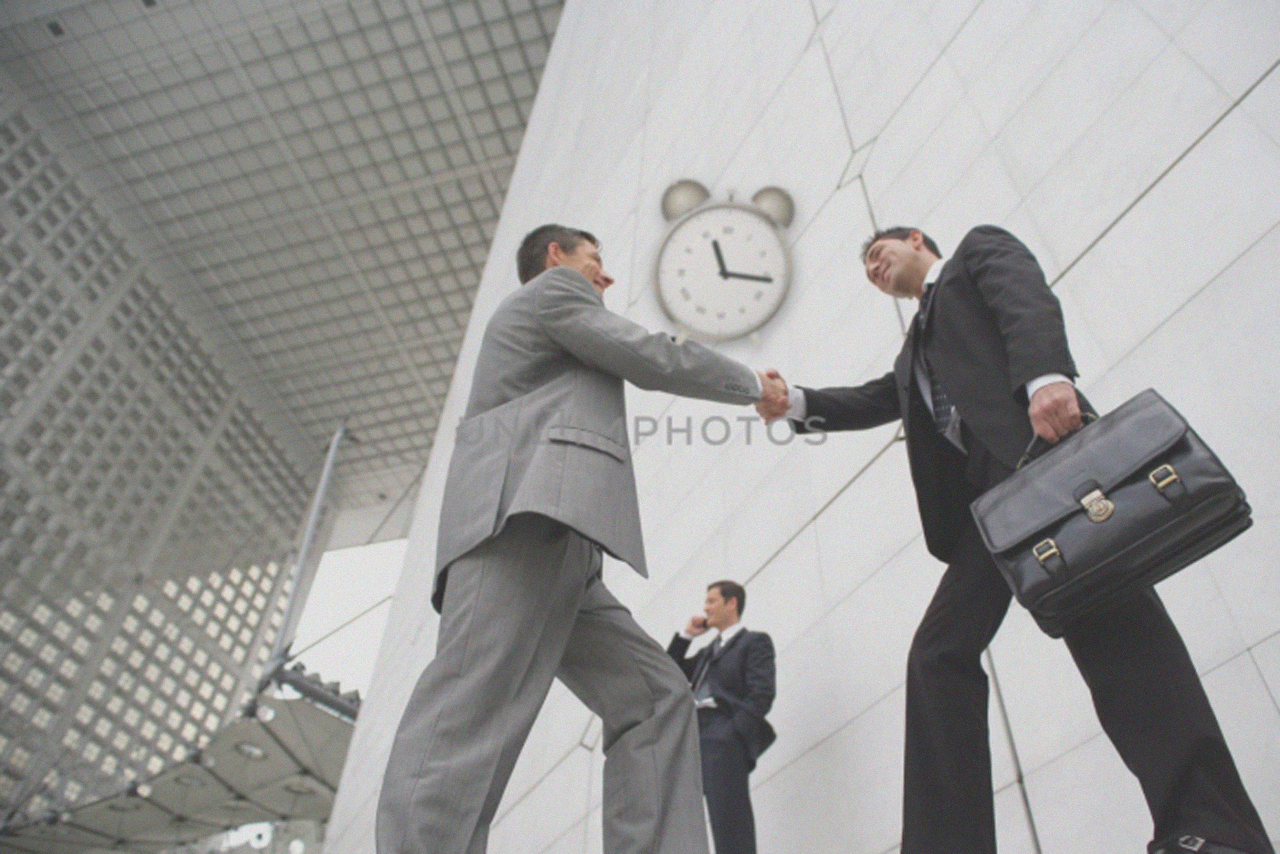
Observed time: 11:16
